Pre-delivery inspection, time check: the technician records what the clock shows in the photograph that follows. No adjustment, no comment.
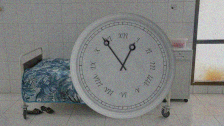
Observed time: 12:54
